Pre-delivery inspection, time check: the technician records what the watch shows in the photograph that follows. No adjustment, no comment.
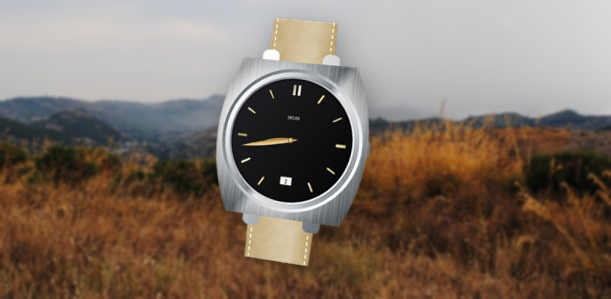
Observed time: 8:43
